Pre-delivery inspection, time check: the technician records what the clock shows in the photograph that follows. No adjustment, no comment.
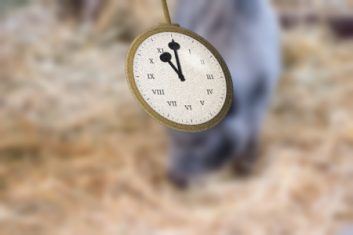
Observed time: 11:00
